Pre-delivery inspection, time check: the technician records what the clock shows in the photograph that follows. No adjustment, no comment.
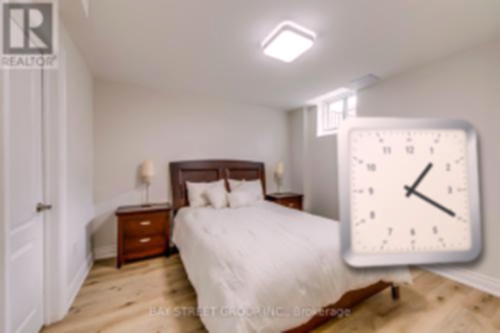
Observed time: 1:20
